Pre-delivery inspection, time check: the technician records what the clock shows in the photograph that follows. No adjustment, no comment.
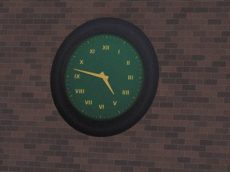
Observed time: 4:47
